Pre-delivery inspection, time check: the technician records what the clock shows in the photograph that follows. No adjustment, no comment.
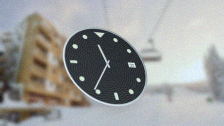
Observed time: 11:36
